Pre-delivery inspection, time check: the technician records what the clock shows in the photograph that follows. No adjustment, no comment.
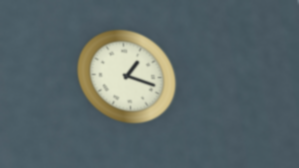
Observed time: 1:18
